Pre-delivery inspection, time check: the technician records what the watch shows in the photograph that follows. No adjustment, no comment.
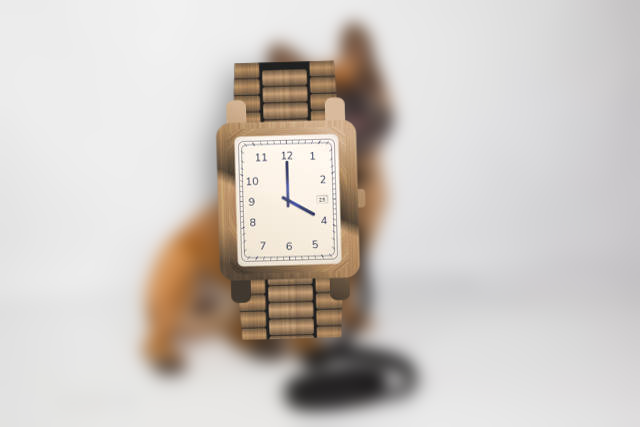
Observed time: 4:00
